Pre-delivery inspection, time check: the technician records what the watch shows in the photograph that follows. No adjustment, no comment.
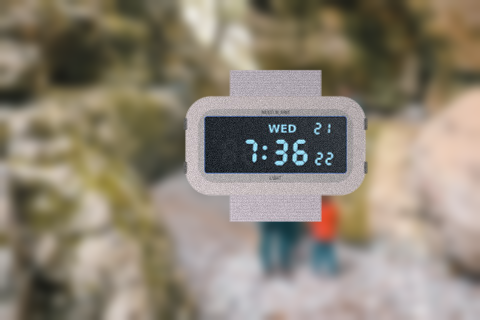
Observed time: 7:36:22
